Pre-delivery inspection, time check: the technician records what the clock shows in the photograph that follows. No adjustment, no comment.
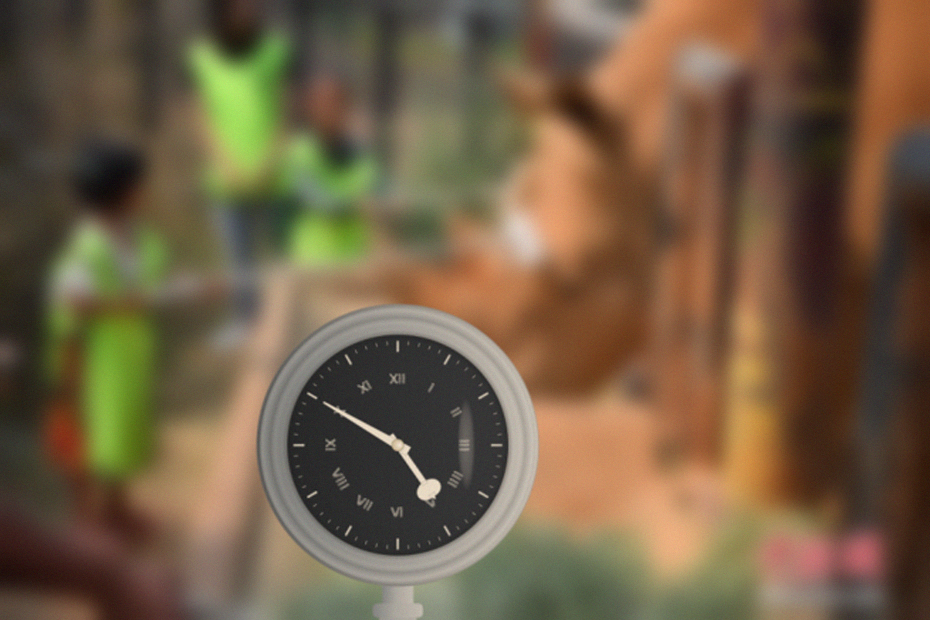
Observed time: 4:50
